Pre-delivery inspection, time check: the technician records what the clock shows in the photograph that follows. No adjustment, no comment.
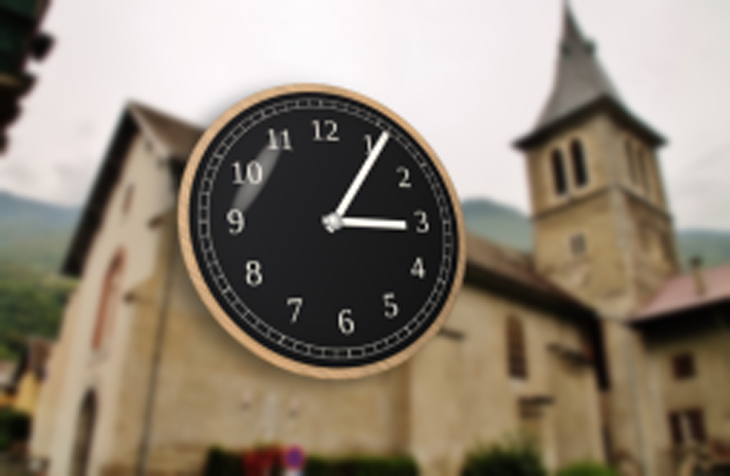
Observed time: 3:06
